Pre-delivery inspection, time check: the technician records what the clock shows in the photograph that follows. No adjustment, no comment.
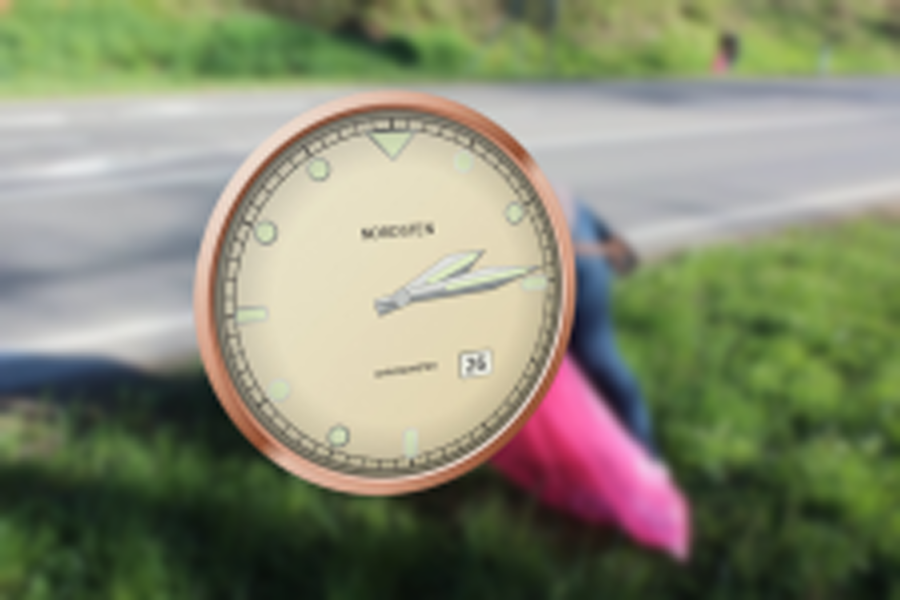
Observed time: 2:14
